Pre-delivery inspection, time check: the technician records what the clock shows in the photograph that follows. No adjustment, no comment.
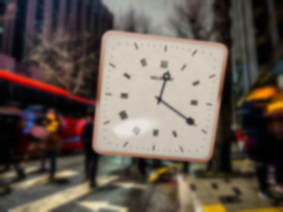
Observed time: 12:20
